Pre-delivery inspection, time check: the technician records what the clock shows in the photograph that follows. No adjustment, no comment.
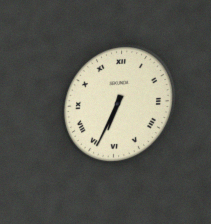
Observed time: 6:34
